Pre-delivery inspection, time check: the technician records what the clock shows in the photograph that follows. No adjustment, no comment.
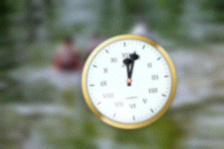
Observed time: 12:03
